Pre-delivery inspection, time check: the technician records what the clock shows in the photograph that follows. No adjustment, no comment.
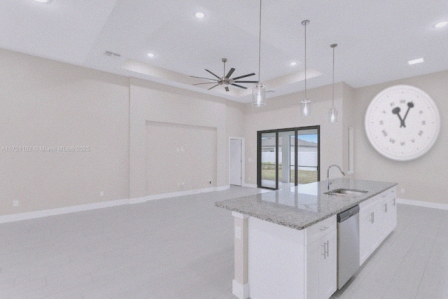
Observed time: 11:04
